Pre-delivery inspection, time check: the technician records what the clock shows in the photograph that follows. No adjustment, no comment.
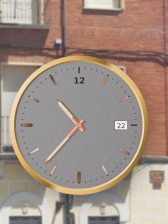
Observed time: 10:37
